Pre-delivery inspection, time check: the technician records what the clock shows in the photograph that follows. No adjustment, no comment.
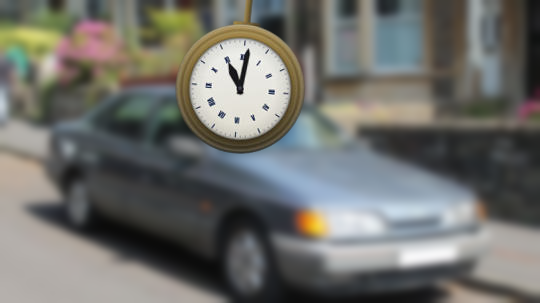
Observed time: 11:01
